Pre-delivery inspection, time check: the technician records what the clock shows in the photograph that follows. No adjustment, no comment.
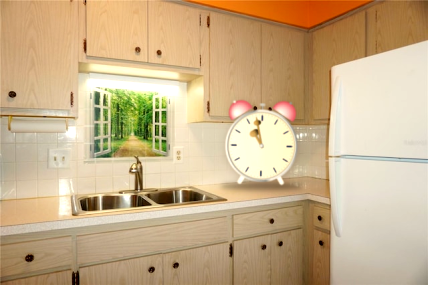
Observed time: 10:58
